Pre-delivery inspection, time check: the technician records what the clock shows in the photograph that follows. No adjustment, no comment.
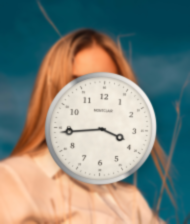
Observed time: 3:44
